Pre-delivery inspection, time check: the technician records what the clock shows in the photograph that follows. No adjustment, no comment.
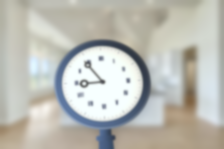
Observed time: 8:54
